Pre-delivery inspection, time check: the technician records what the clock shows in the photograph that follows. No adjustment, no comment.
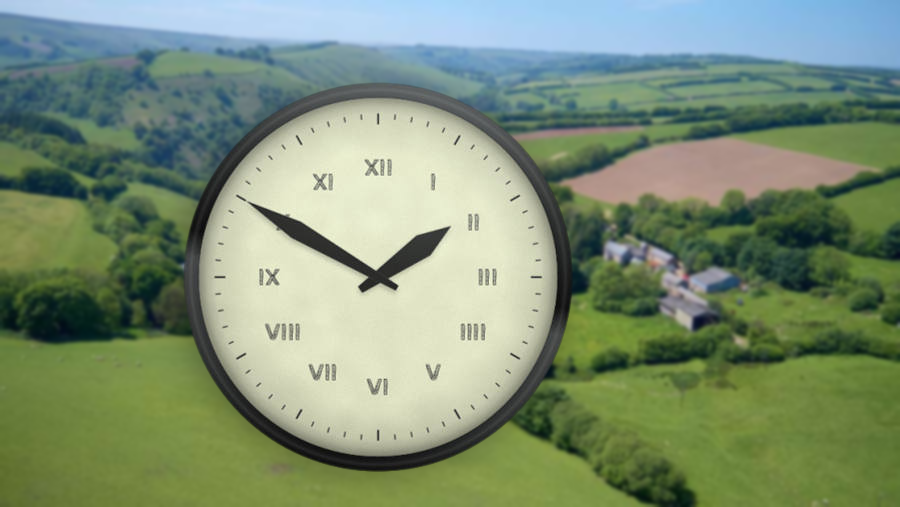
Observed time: 1:50
